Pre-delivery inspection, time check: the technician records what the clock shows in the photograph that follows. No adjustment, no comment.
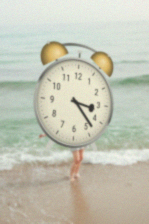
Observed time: 3:23
